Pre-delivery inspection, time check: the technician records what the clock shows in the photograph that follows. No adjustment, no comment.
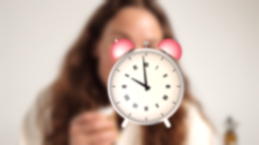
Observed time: 9:59
